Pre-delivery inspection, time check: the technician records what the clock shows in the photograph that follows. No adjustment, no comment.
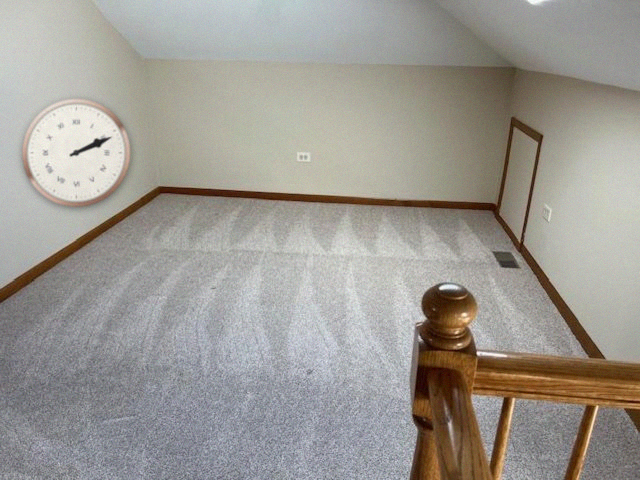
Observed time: 2:11
